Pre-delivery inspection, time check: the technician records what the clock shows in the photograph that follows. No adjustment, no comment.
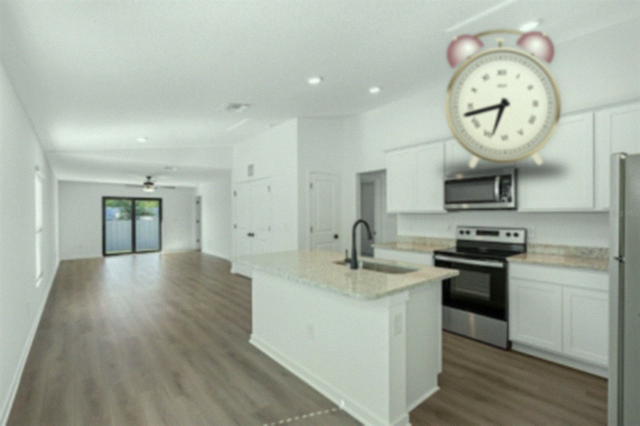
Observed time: 6:43
